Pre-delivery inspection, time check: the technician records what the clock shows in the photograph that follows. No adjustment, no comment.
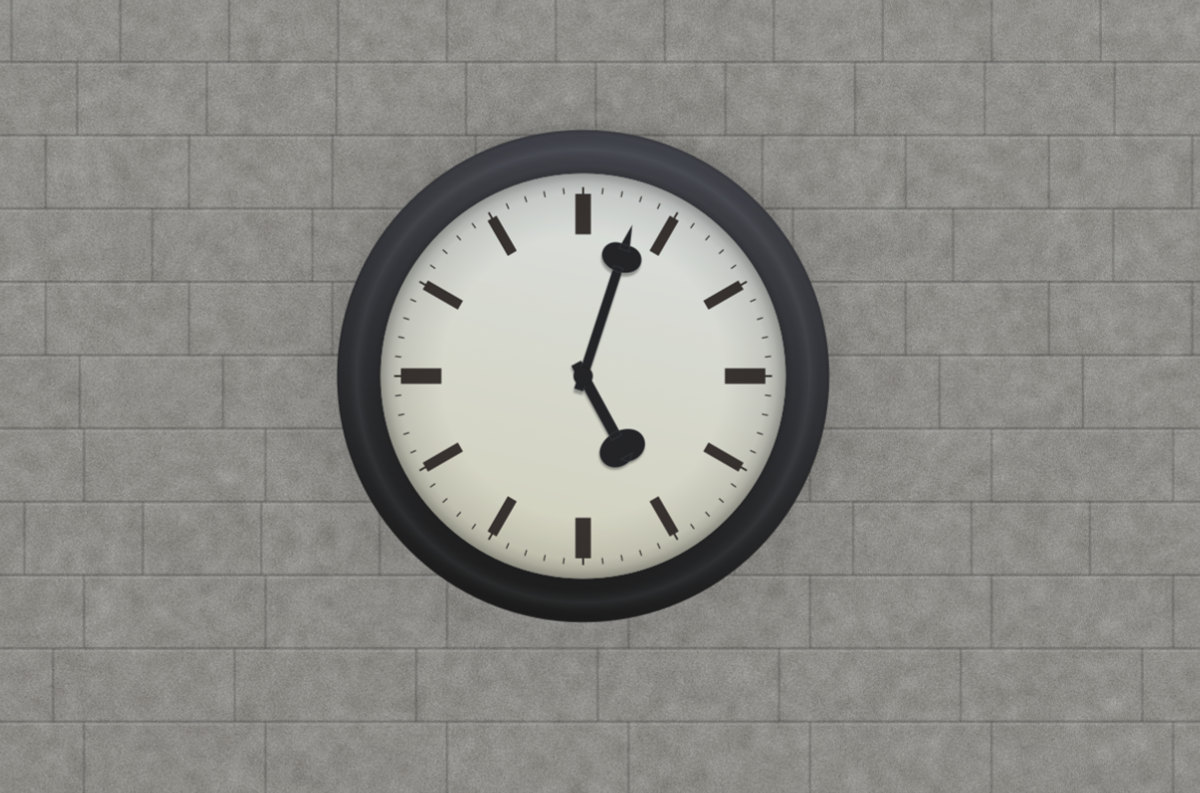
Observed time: 5:03
